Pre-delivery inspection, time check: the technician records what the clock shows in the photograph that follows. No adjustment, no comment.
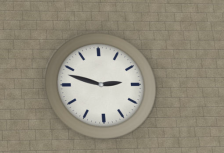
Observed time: 2:48
